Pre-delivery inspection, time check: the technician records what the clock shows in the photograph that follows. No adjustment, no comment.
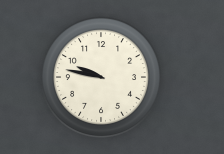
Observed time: 9:47
